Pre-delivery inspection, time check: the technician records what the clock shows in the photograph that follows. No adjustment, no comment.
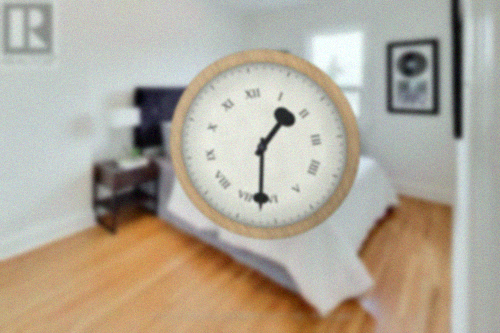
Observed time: 1:32
